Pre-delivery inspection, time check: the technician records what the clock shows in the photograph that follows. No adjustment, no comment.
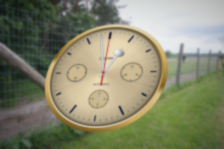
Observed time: 12:58
